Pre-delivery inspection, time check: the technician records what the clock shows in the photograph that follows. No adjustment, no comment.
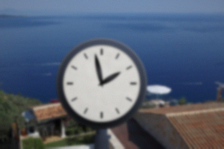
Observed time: 1:58
